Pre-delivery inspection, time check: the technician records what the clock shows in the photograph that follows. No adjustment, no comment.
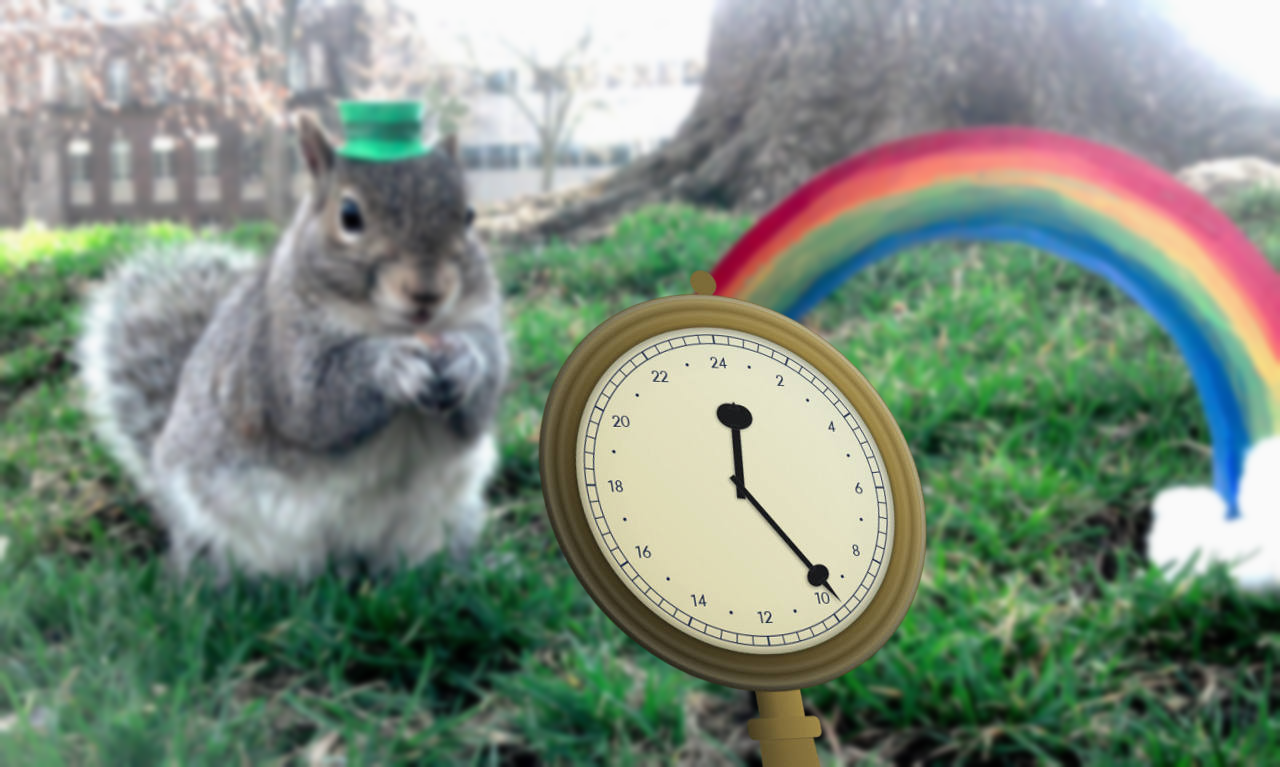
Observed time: 0:24
